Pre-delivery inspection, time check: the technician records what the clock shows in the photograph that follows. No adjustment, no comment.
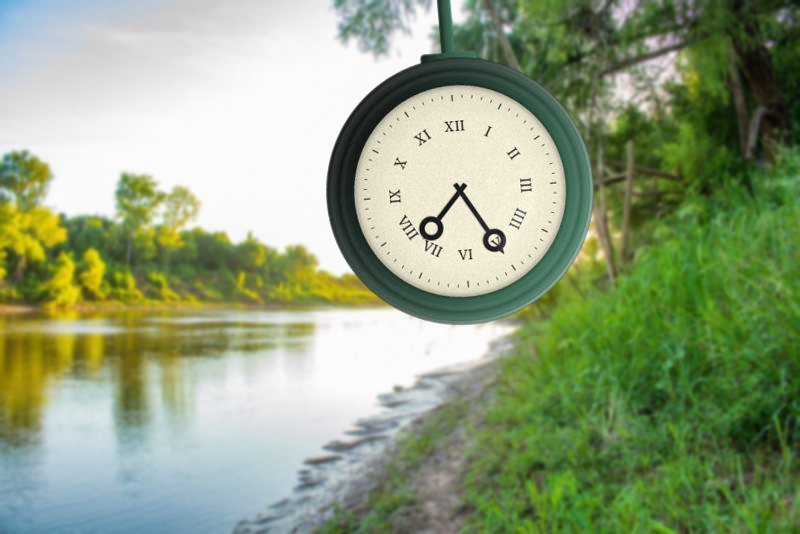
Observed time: 7:25
